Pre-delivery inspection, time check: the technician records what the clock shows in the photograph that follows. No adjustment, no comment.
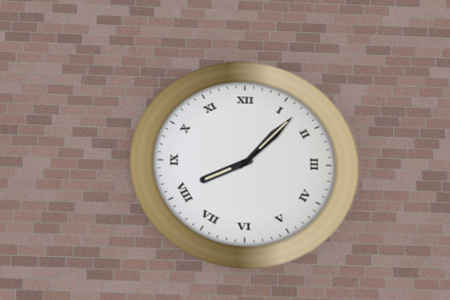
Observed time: 8:07
